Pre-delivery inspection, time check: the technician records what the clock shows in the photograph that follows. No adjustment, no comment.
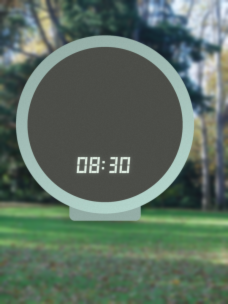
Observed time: 8:30
